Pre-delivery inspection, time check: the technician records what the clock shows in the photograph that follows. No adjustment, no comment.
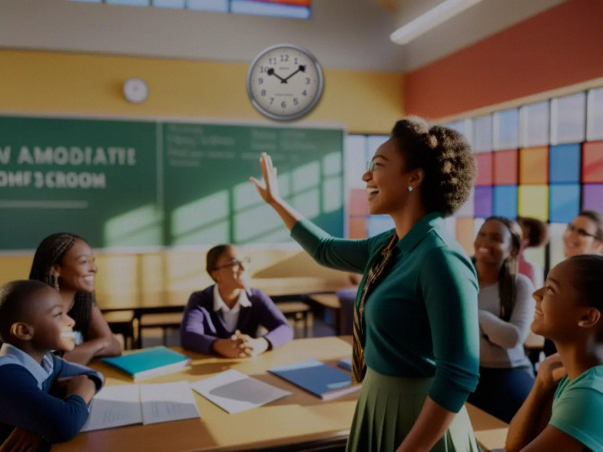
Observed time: 10:09
